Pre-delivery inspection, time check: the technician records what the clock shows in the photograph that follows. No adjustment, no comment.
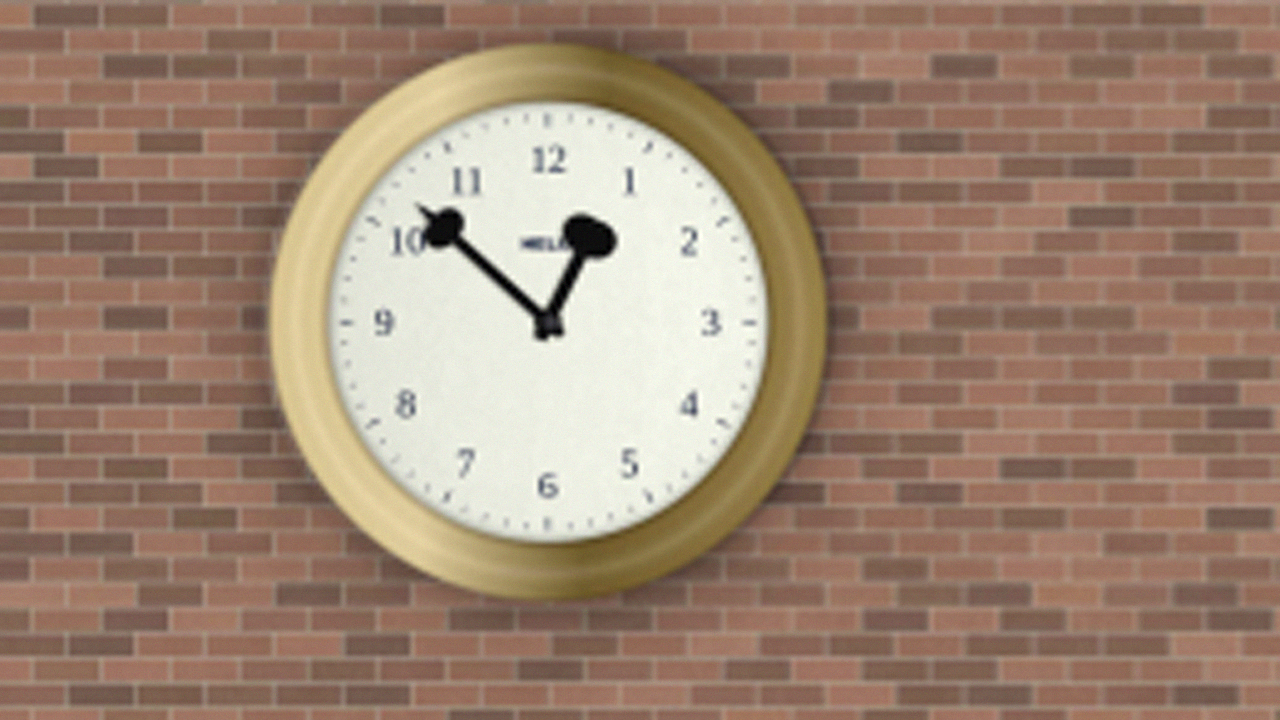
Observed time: 12:52
